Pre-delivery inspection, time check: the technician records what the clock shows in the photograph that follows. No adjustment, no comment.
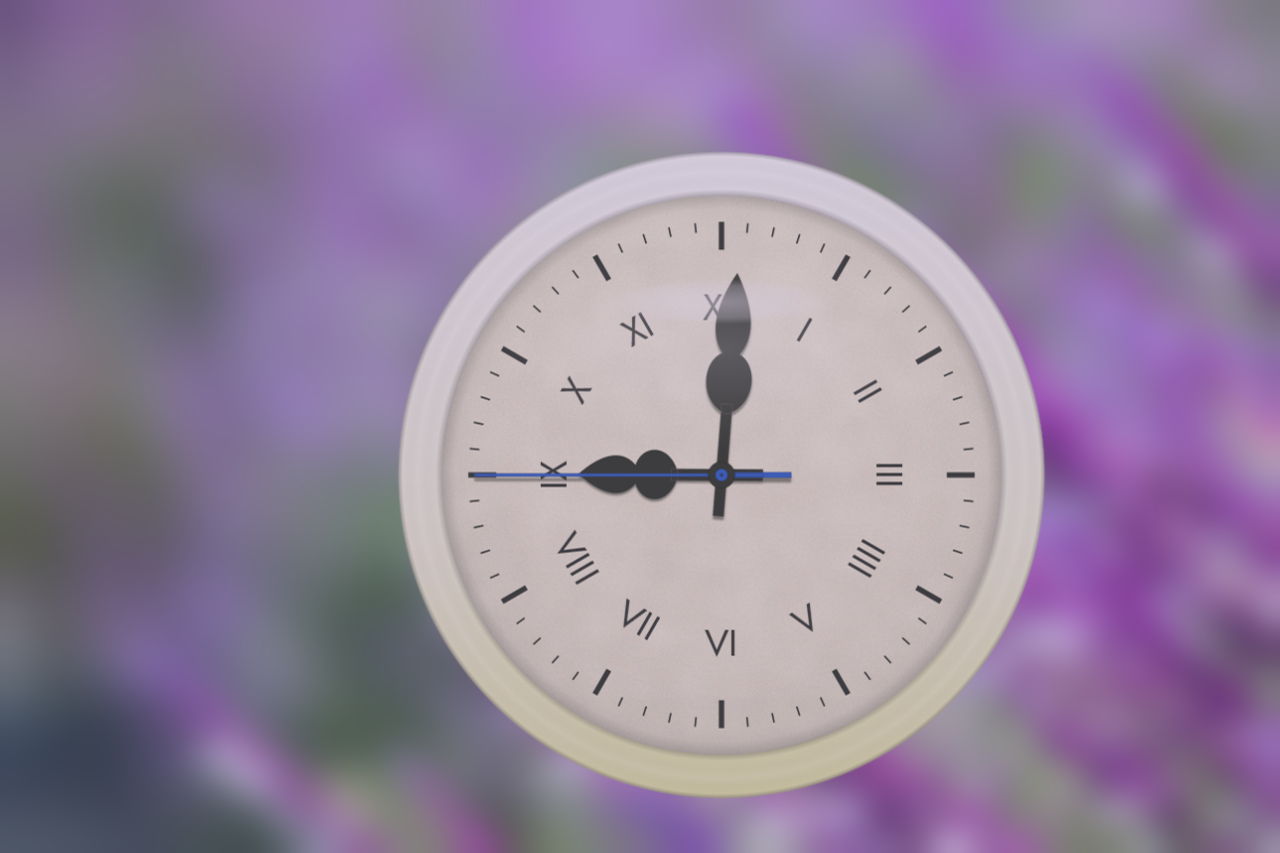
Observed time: 9:00:45
